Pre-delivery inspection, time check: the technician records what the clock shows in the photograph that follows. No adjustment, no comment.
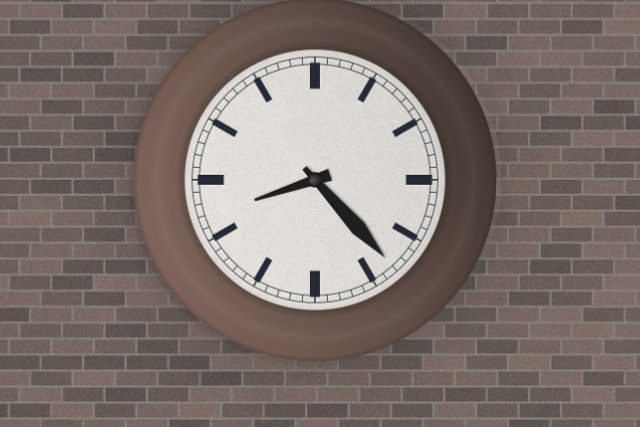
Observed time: 8:23
